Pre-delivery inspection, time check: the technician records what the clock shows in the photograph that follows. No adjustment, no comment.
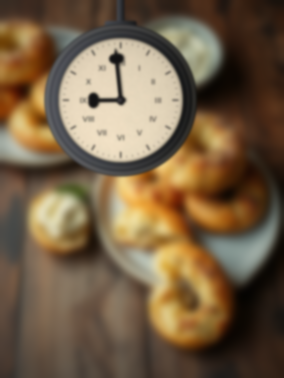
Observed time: 8:59
